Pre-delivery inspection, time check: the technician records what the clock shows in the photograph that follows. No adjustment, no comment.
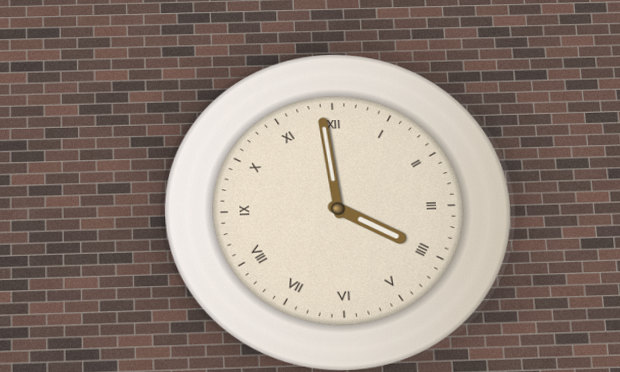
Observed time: 3:59
